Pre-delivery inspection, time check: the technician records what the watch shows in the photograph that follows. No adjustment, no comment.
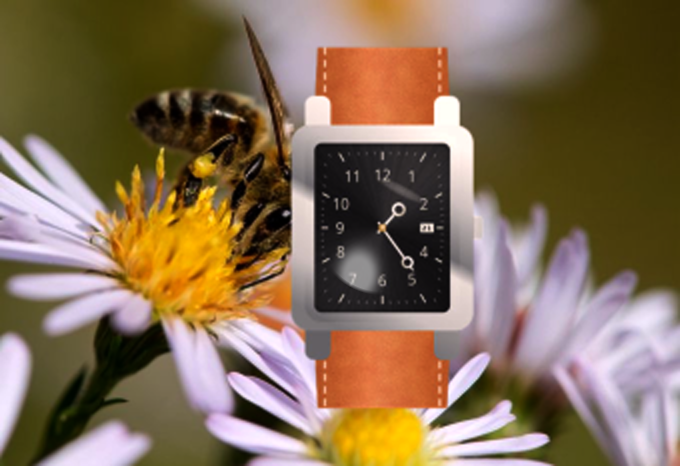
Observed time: 1:24
